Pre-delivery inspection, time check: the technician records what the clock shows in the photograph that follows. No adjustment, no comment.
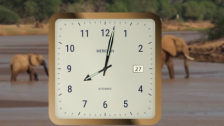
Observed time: 8:02
